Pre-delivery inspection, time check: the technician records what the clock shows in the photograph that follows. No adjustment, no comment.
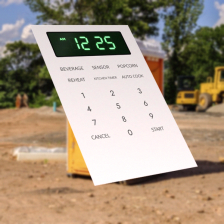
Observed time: 12:25
